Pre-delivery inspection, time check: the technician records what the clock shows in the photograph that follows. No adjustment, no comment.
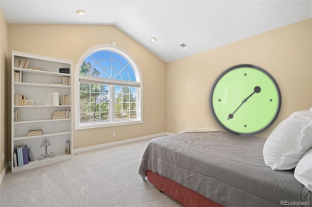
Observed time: 1:37
